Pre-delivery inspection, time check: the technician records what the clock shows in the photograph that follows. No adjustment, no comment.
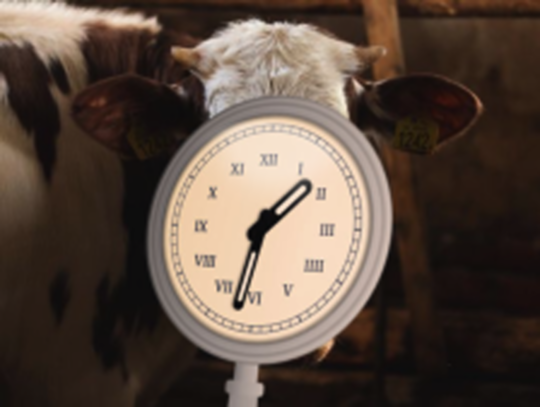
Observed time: 1:32
